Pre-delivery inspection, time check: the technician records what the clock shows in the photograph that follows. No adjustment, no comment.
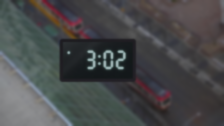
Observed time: 3:02
